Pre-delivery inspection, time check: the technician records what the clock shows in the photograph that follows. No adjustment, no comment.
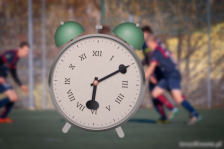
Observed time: 6:10
